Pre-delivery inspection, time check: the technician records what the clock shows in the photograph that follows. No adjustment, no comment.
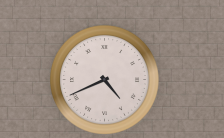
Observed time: 4:41
